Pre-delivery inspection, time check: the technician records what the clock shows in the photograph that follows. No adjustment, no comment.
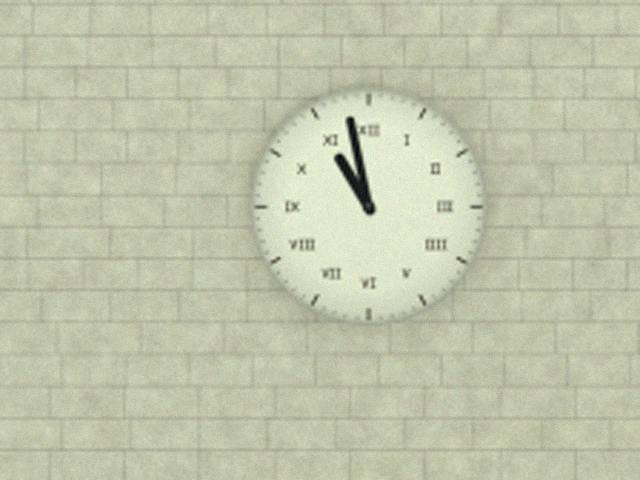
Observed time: 10:58
